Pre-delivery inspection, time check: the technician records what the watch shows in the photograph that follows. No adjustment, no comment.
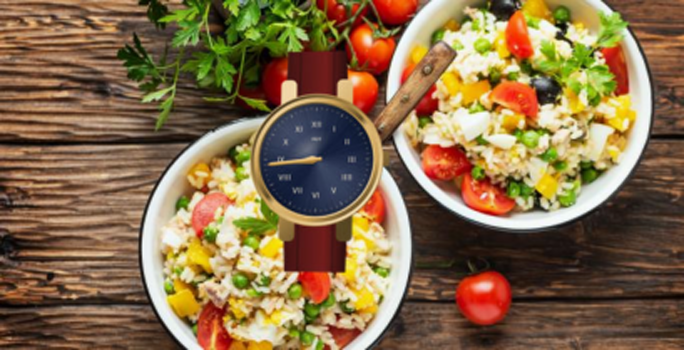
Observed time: 8:44
